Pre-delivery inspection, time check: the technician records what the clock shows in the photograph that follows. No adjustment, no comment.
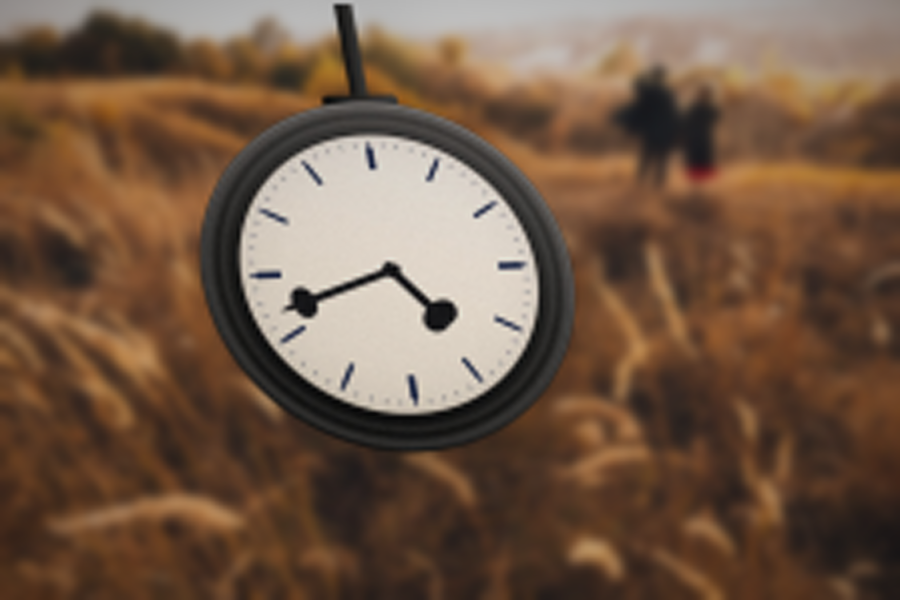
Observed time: 4:42
